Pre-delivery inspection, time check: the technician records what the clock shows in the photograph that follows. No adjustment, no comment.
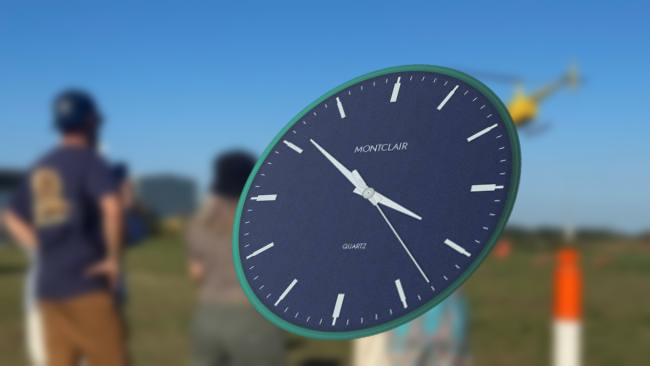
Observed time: 3:51:23
